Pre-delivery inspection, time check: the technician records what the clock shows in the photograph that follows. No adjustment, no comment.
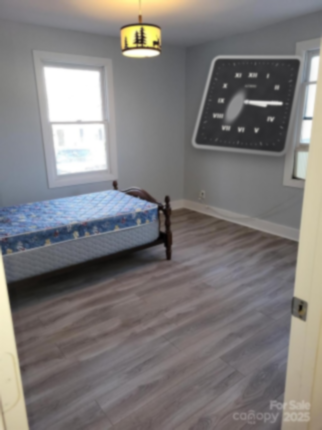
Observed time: 3:15
